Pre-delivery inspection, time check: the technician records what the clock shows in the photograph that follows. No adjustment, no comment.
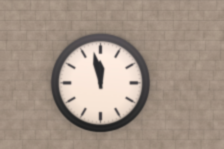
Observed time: 11:58
